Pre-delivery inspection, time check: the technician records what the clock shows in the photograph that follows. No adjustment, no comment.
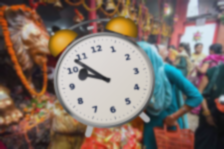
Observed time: 9:53
